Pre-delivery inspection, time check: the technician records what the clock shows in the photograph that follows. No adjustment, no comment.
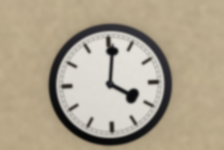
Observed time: 4:01
